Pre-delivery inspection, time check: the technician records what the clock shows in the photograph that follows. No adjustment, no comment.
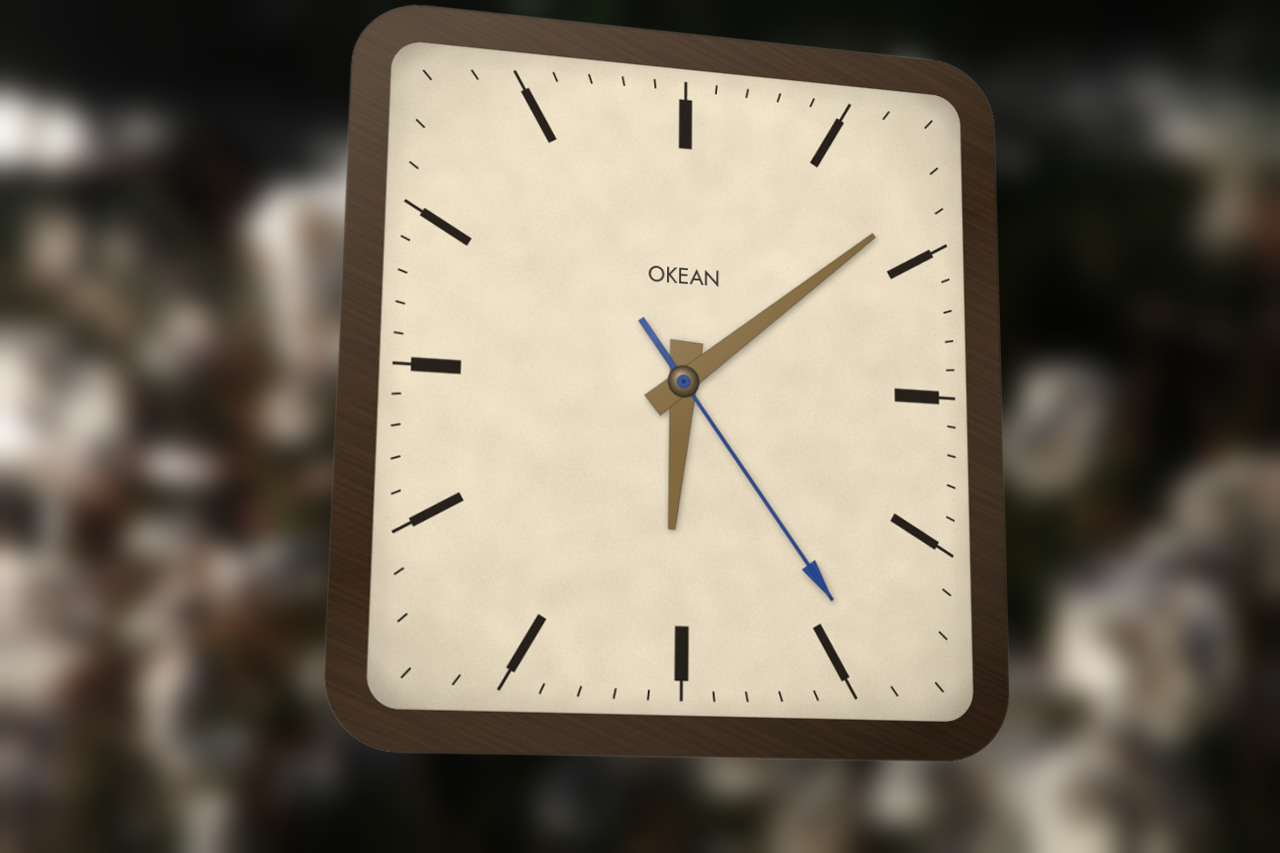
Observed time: 6:08:24
